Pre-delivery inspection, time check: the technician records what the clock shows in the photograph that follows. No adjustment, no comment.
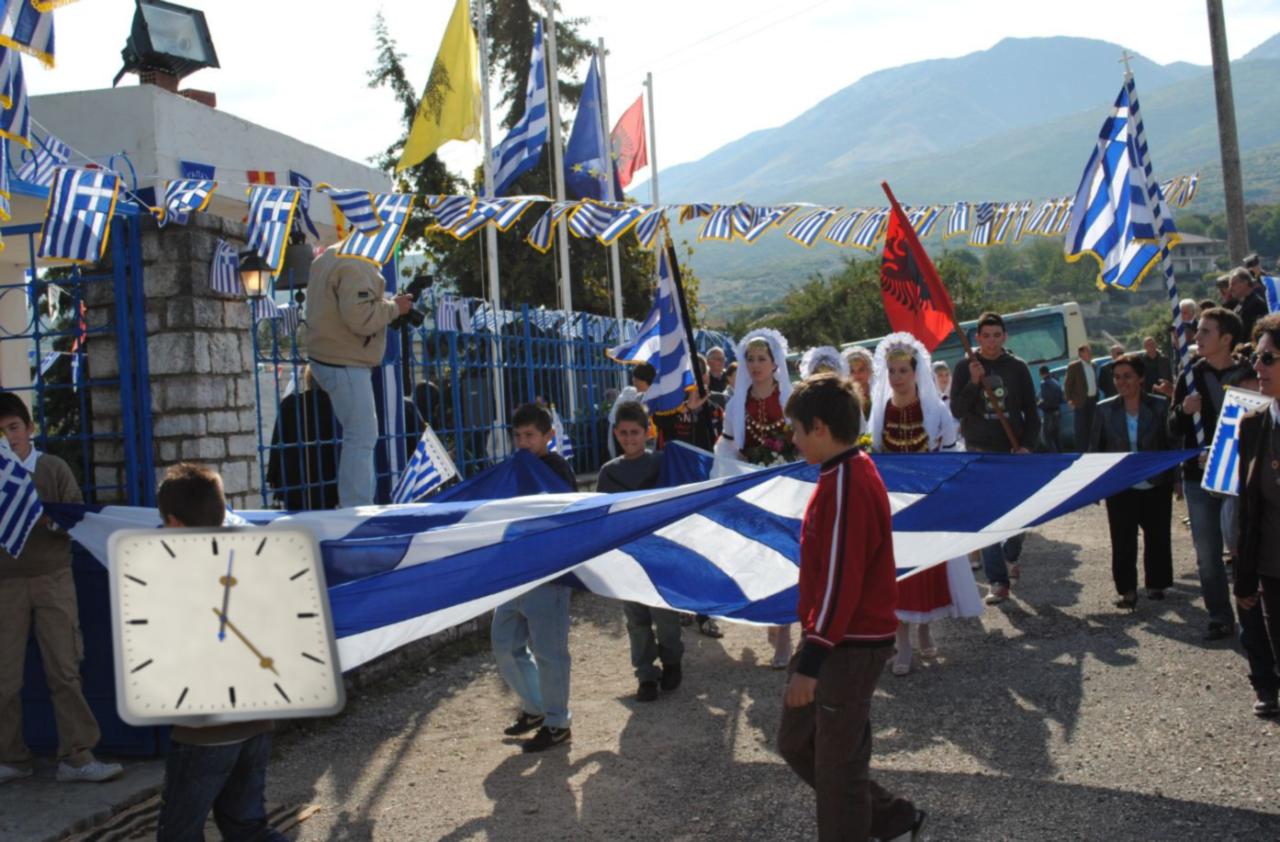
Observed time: 12:24:02
